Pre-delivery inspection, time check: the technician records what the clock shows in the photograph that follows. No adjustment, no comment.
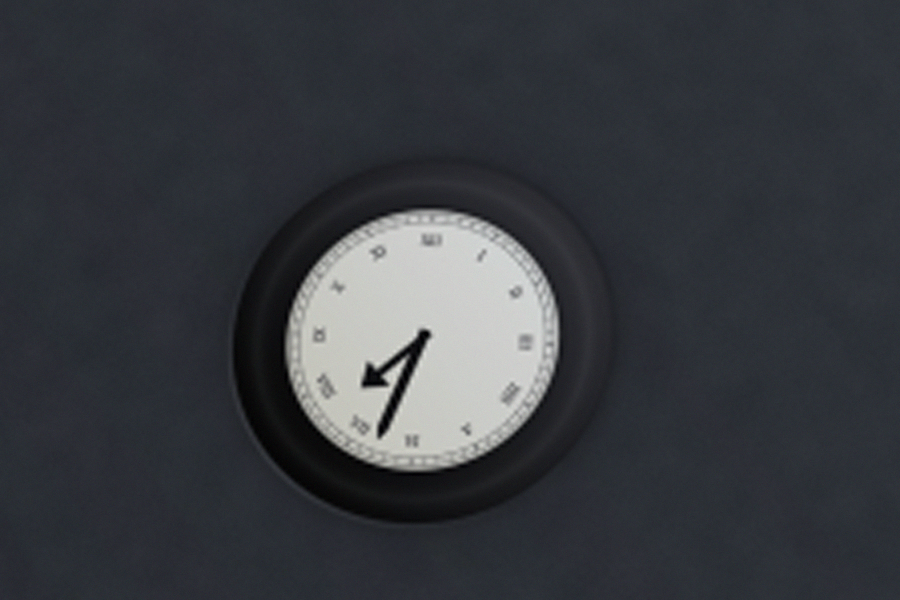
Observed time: 7:33
